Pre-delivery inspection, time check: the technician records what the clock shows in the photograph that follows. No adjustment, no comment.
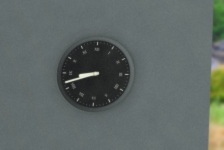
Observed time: 8:42
